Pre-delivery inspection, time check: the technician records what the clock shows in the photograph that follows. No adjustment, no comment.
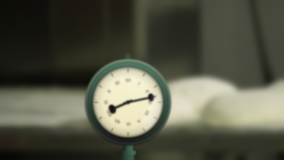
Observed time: 8:13
